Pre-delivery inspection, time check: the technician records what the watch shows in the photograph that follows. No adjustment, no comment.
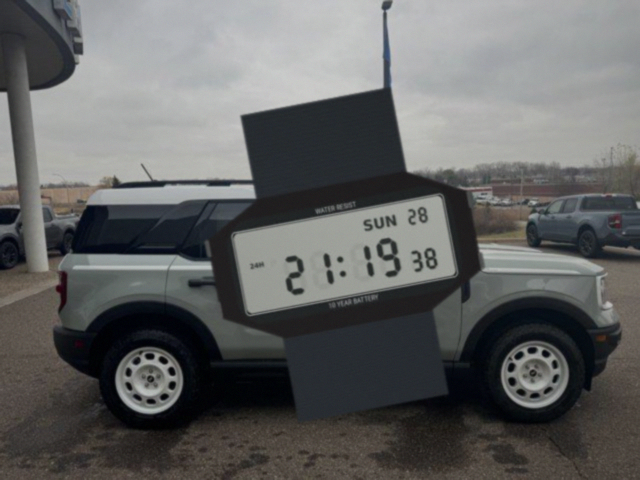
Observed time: 21:19:38
